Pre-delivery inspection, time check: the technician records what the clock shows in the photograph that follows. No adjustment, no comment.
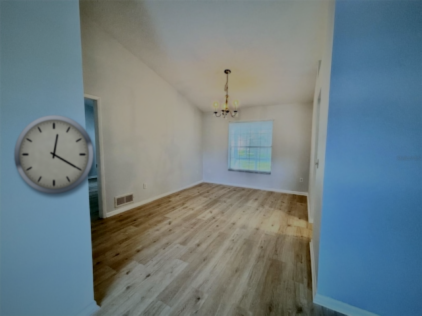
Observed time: 12:20
